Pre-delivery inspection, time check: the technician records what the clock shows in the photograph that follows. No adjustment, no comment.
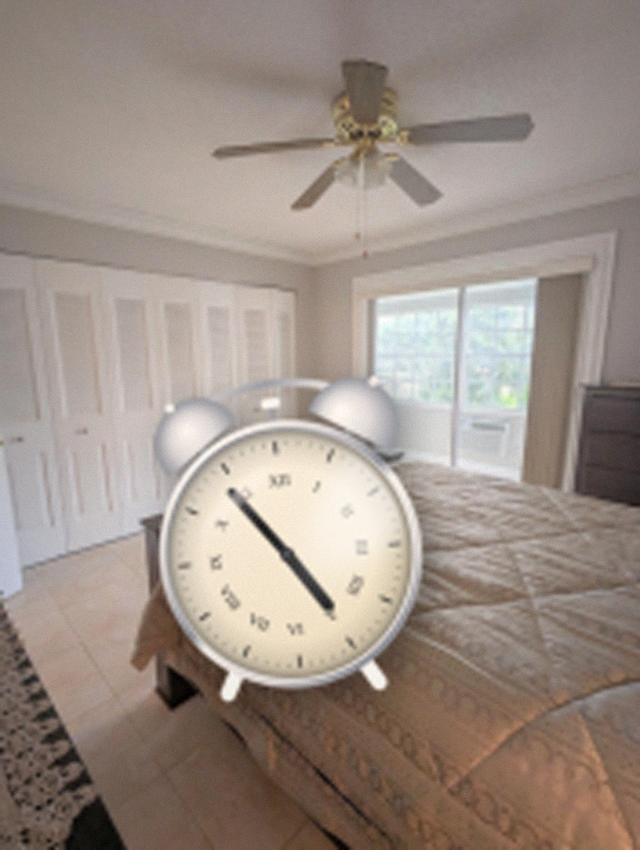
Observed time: 4:54
